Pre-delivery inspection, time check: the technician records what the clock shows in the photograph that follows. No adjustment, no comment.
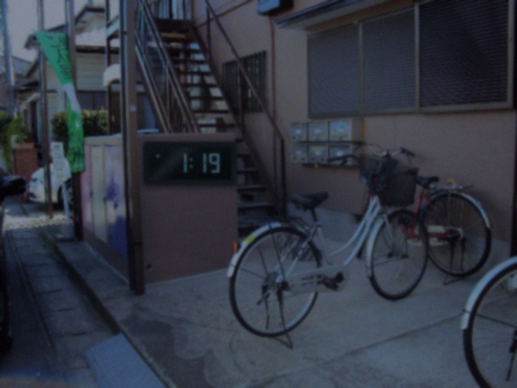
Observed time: 1:19
